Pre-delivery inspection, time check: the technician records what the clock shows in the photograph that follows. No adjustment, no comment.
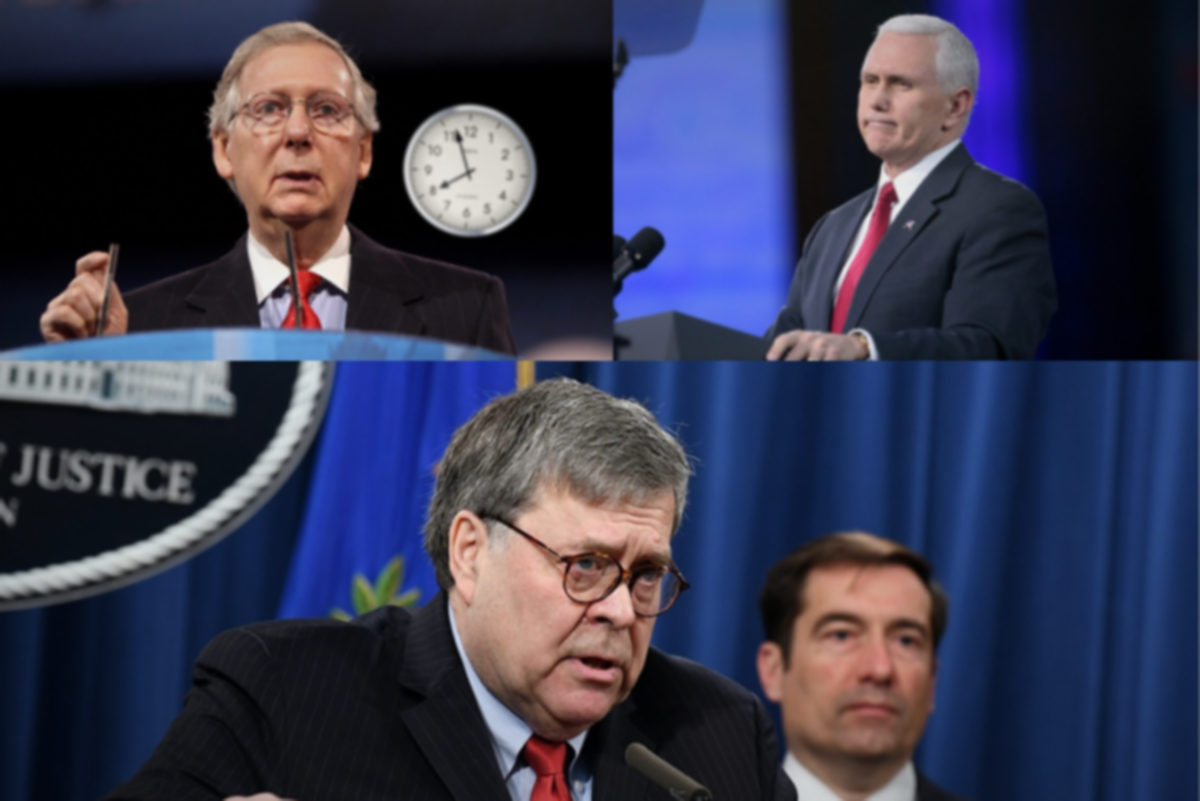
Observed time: 7:57
